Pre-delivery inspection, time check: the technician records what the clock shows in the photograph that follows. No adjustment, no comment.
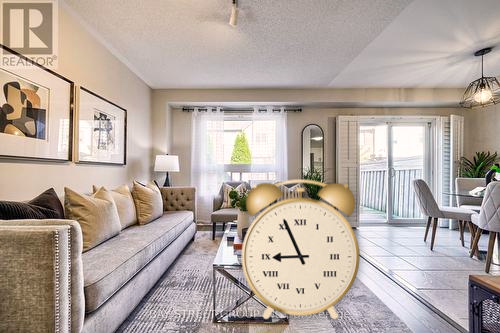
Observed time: 8:56
